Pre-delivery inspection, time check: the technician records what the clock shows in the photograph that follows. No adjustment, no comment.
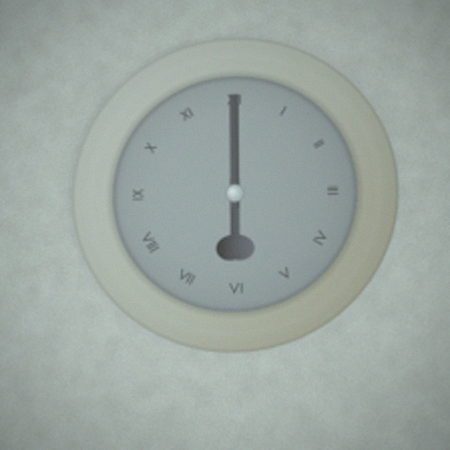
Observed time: 6:00
